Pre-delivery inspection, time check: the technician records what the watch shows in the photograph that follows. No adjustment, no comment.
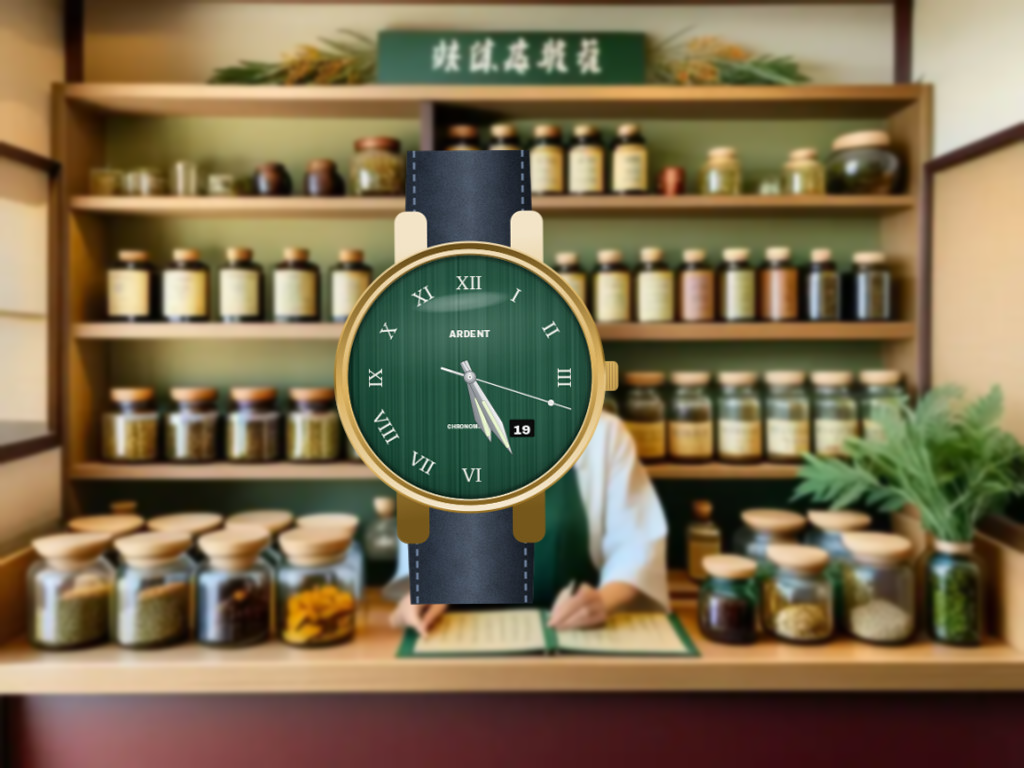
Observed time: 5:25:18
